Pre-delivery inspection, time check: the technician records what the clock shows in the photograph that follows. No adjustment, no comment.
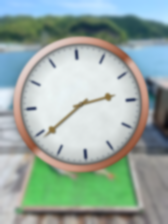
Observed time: 2:39
